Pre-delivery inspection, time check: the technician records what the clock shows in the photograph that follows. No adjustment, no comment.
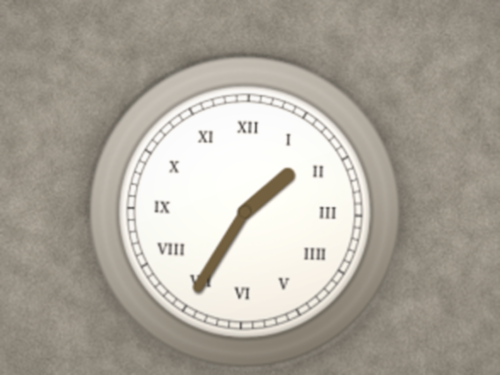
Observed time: 1:35
